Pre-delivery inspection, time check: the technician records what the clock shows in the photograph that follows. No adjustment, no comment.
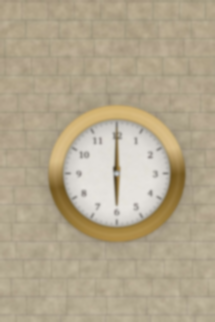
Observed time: 6:00
